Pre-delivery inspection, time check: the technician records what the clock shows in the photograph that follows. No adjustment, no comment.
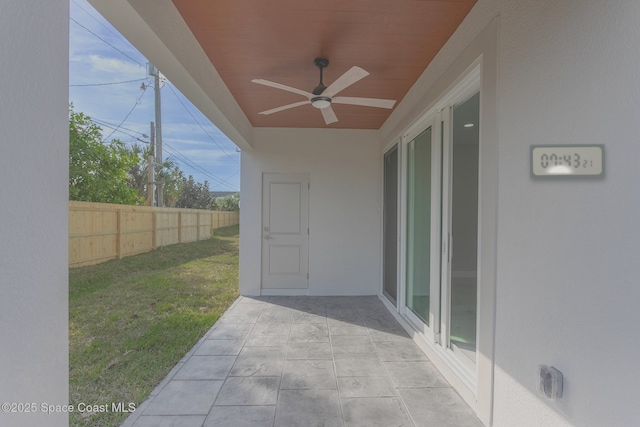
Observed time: 7:43
